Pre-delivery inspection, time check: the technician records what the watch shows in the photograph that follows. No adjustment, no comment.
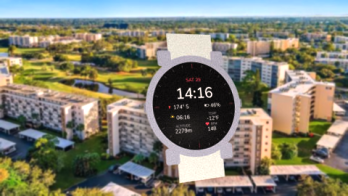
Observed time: 14:16
